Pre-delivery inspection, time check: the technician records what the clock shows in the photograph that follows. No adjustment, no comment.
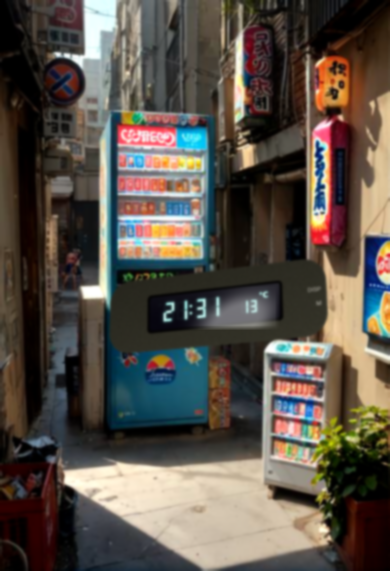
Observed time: 21:31
